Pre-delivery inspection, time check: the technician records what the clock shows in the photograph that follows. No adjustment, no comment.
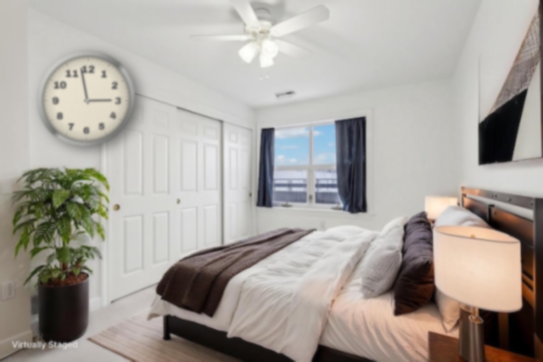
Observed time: 2:58
